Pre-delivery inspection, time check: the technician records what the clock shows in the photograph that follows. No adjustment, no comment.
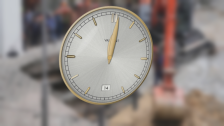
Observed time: 12:01
